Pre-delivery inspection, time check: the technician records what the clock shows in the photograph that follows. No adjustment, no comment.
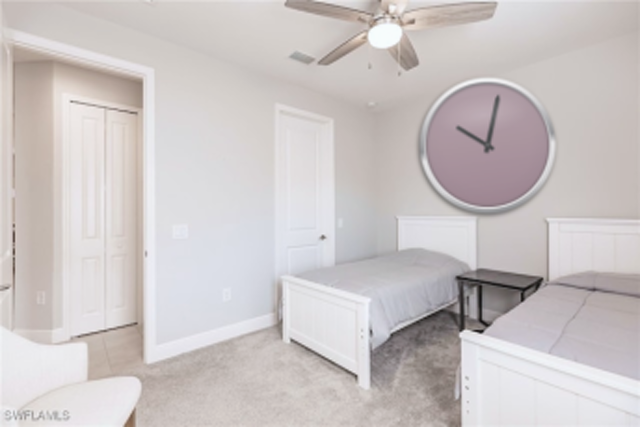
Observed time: 10:02
